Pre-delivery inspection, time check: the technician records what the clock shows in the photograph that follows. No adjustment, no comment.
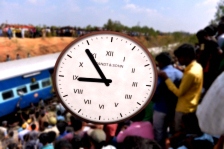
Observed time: 8:54
